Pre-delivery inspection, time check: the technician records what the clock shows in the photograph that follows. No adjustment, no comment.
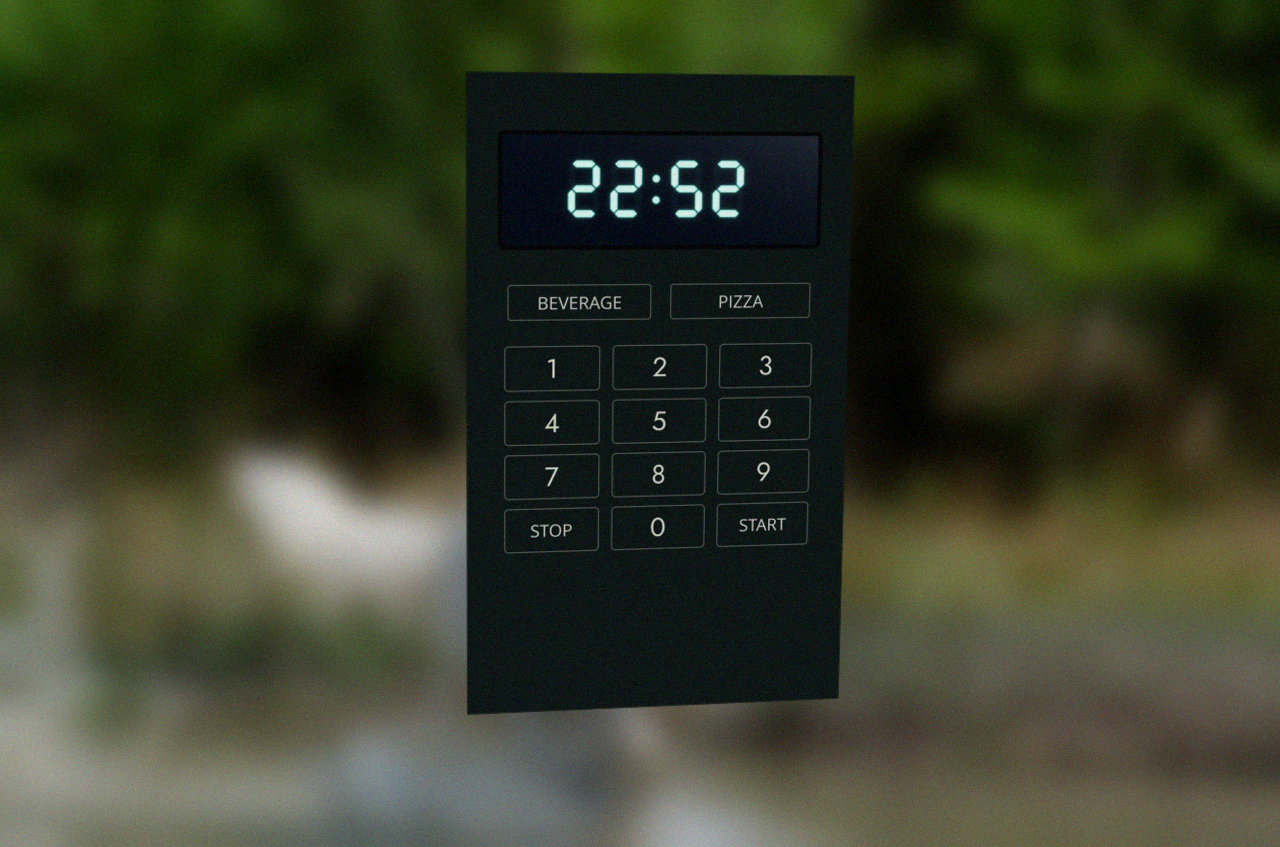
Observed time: 22:52
